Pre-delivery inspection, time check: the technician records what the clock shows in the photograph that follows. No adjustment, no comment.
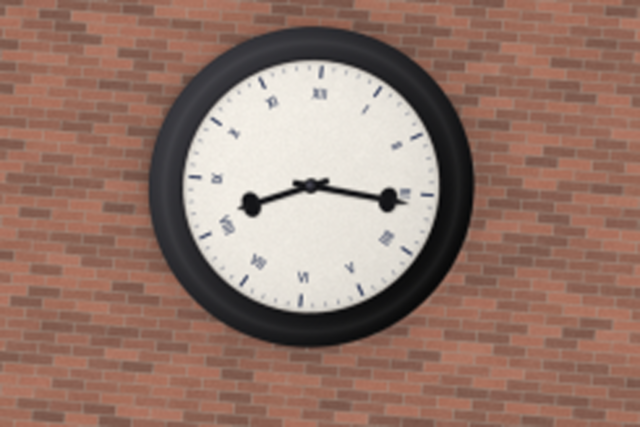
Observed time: 8:16
